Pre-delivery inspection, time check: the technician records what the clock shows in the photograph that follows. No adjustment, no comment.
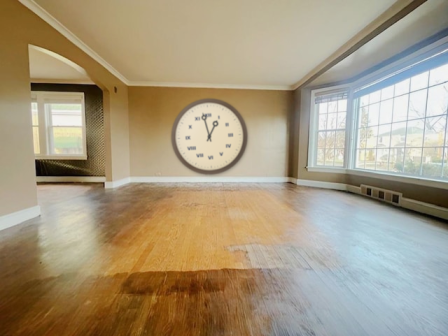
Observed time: 12:58
